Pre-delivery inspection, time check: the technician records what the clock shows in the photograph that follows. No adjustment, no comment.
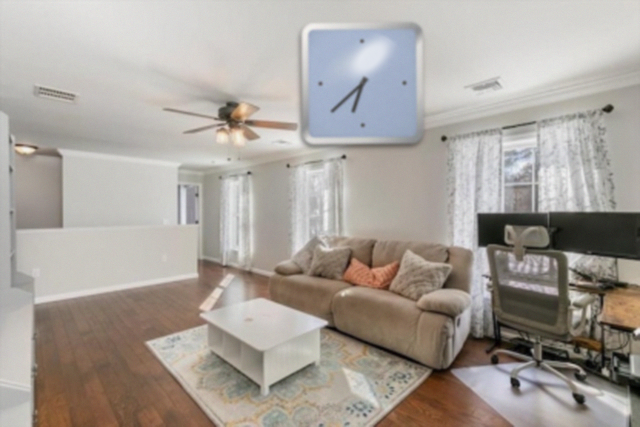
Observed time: 6:38
